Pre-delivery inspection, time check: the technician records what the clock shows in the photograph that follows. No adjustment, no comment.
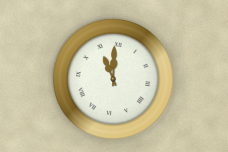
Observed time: 10:59
